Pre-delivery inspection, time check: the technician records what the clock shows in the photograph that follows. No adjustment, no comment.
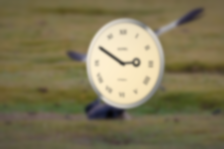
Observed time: 2:50
